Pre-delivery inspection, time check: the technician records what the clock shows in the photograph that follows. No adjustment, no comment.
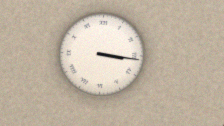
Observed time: 3:16
